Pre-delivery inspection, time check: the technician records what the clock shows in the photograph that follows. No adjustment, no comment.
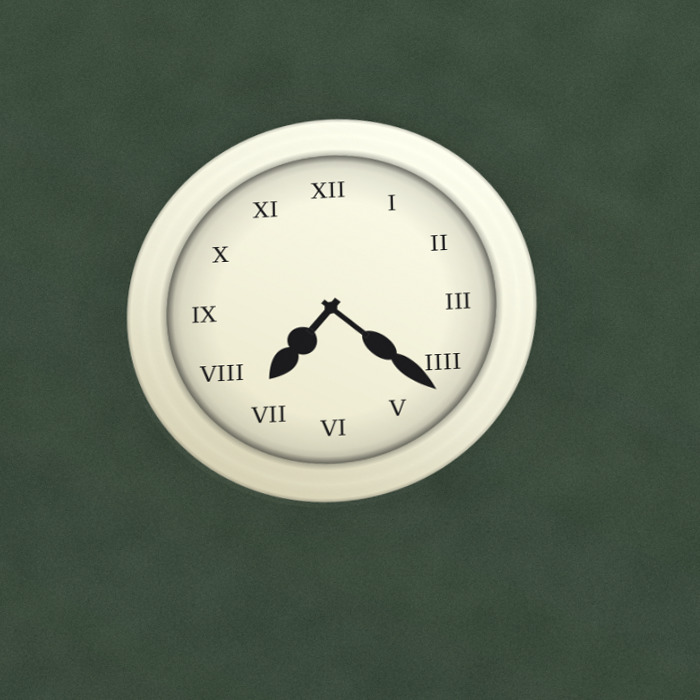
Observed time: 7:22
